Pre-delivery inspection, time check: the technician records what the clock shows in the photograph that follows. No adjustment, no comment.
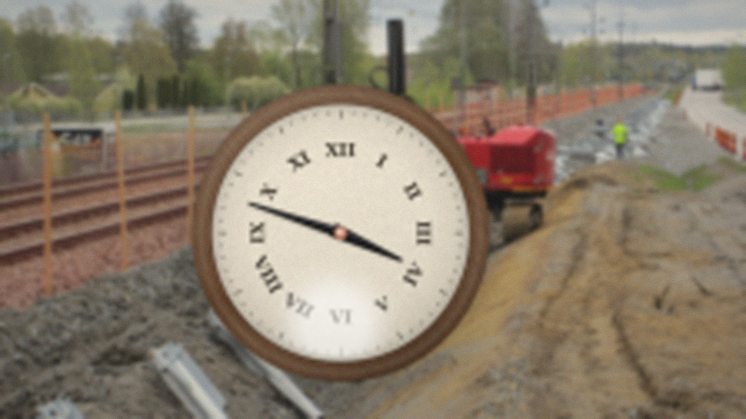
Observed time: 3:48
